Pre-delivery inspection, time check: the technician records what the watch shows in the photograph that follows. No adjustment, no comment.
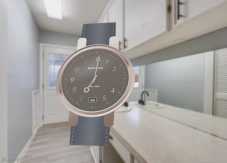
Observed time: 7:01
